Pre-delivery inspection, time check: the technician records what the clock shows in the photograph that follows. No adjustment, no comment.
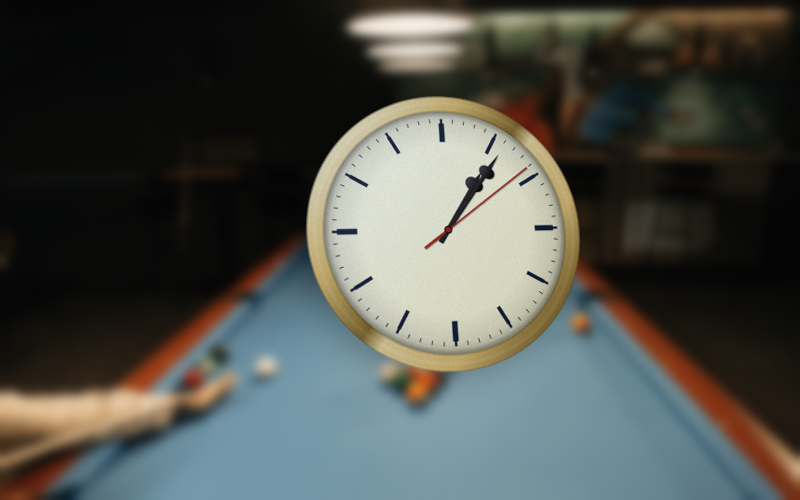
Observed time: 1:06:09
